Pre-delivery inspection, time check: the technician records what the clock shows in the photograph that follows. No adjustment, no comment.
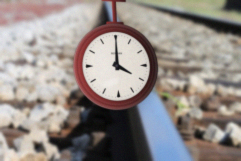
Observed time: 4:00
